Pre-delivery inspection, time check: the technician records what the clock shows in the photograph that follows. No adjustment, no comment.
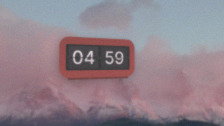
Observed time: 4:59
